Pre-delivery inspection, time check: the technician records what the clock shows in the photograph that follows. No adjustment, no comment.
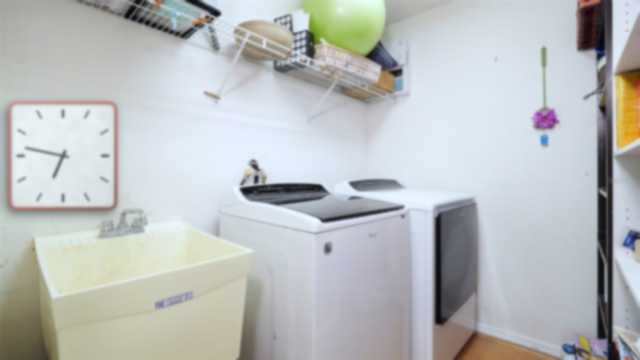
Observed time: 6:47
